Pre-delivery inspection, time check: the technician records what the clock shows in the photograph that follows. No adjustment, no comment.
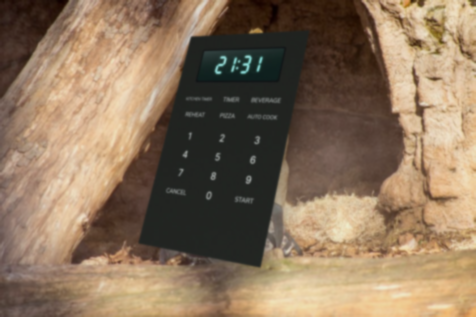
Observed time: 21:31
